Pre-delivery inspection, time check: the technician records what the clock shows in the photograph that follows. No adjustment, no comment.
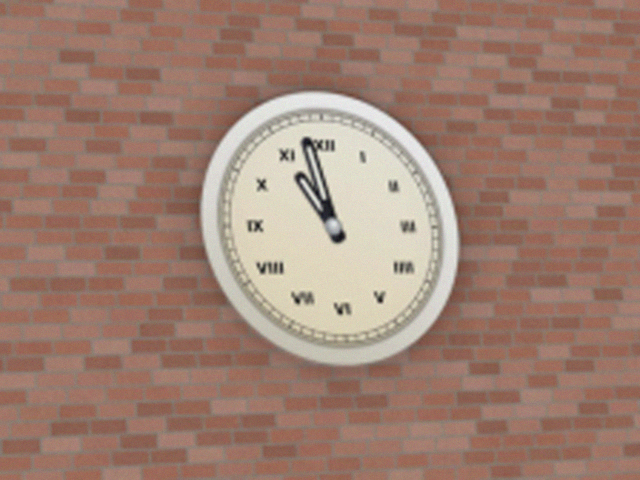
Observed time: 10:58
